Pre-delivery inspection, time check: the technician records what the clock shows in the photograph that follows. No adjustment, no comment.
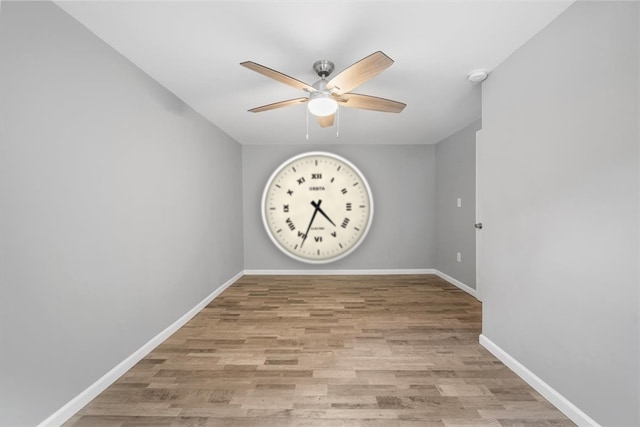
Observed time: 4:34
